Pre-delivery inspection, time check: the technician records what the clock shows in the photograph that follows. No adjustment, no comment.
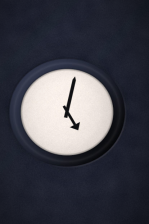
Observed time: 5:02
